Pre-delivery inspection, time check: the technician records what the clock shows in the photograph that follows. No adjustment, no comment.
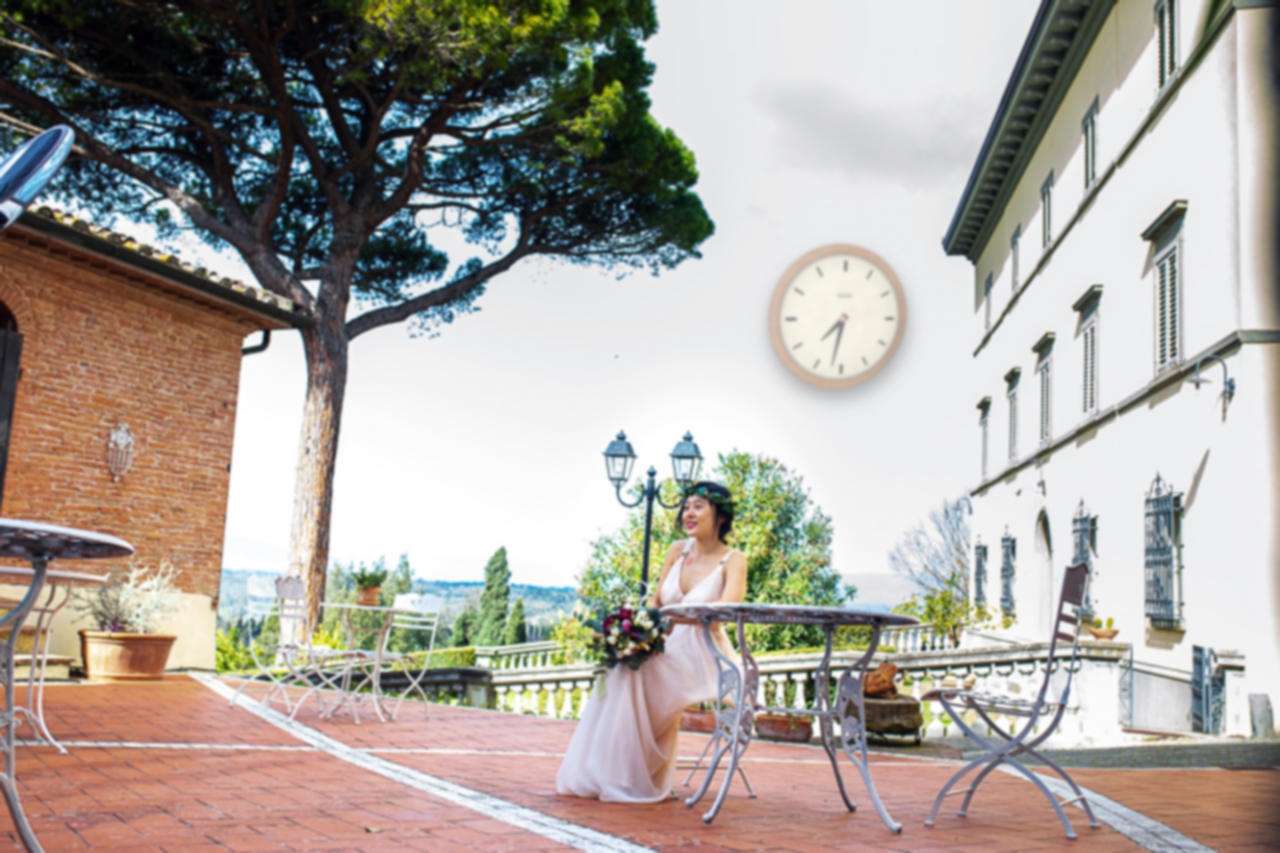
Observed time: 7:32
